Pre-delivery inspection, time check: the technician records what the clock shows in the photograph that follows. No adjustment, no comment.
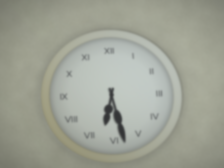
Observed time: 6:28
